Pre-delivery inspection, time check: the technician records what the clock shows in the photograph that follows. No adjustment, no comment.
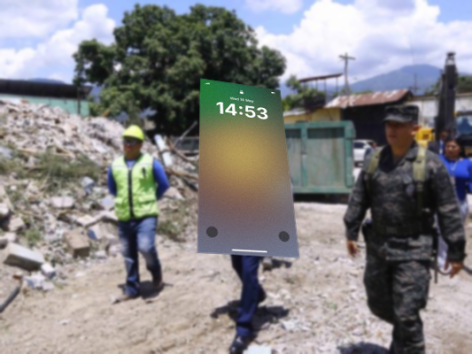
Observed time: 14:53
